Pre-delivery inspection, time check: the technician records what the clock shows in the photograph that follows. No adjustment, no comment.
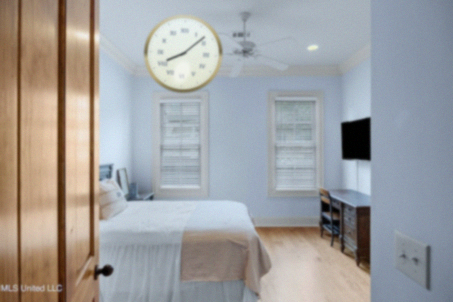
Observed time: 8:08
